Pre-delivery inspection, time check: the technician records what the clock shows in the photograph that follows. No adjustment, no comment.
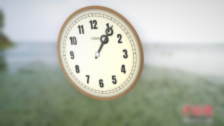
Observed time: 1:06
